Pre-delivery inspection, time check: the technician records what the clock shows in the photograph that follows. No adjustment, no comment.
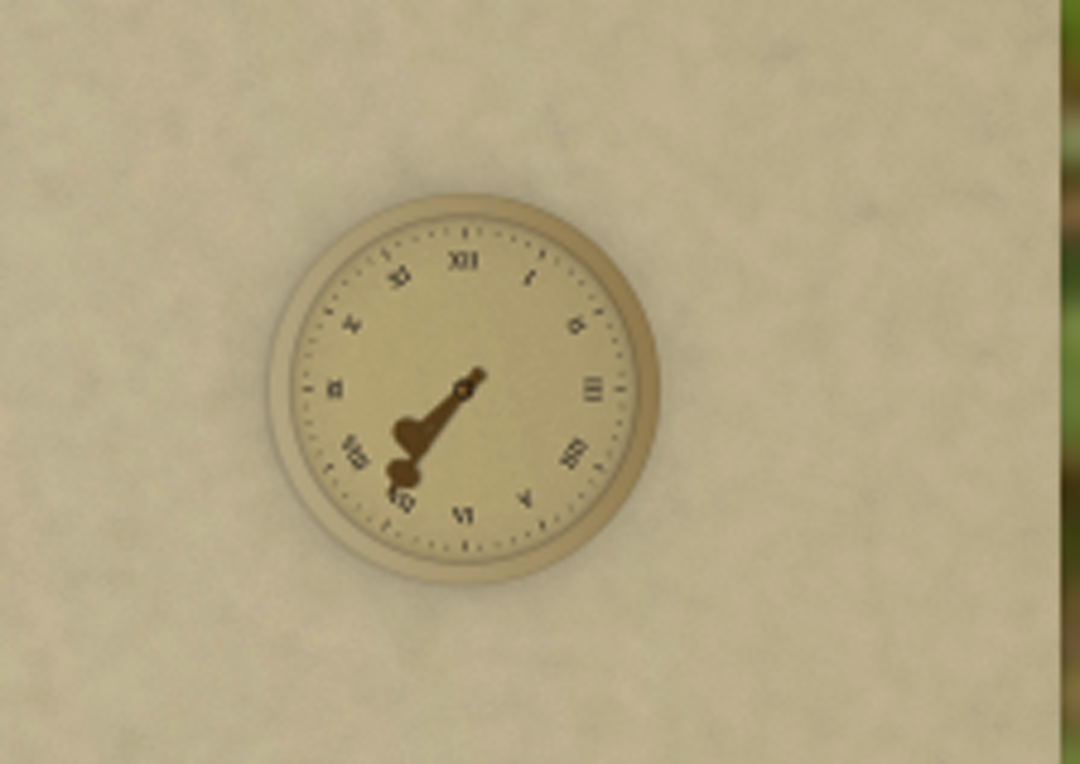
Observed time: 7:36
